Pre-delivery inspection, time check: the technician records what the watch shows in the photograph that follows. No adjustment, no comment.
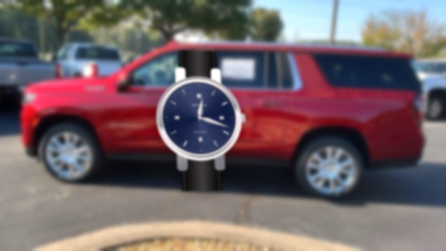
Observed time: 12:18
